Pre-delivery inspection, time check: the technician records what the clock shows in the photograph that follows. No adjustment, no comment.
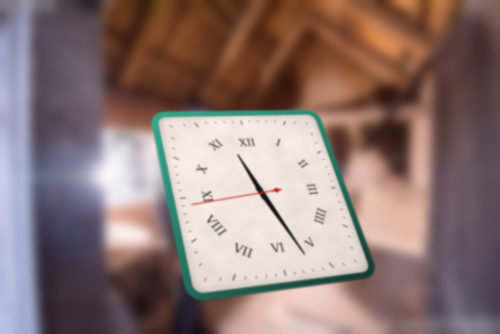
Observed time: 11:26:44
